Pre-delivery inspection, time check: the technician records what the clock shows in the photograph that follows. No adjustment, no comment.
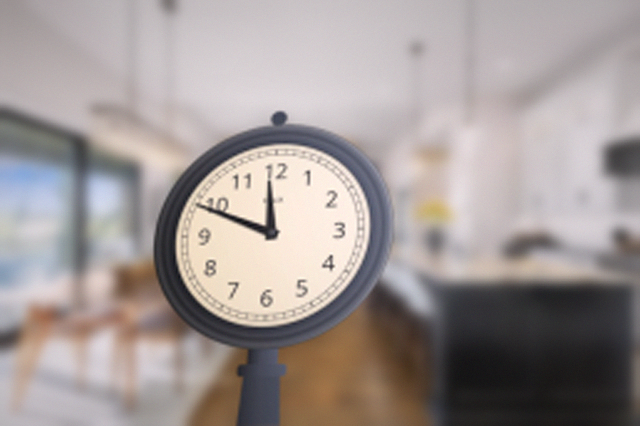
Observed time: 11:49
